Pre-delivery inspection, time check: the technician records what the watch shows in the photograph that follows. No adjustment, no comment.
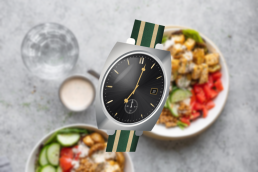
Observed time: 7:02
